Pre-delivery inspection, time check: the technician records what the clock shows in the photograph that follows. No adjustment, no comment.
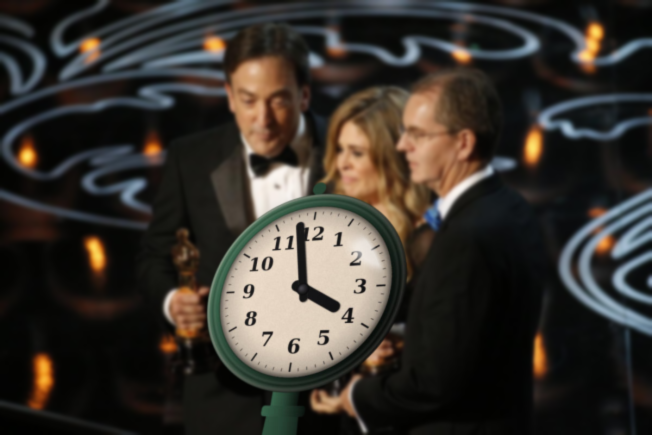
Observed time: 3:58
